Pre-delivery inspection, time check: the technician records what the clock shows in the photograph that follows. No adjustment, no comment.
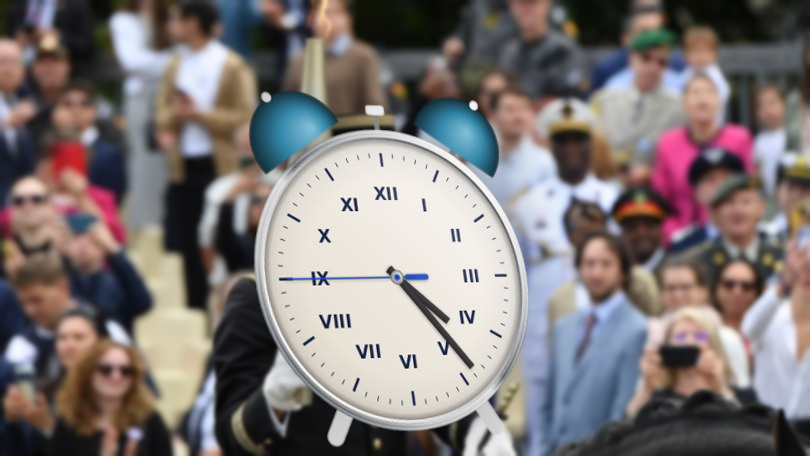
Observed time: 4:23:45
